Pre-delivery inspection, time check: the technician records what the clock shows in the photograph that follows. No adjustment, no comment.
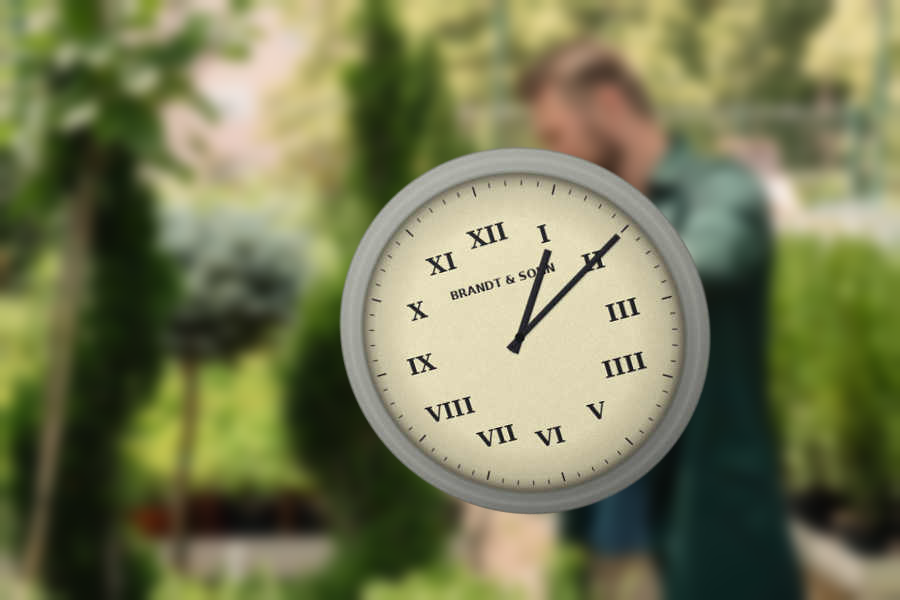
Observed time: 1:10
